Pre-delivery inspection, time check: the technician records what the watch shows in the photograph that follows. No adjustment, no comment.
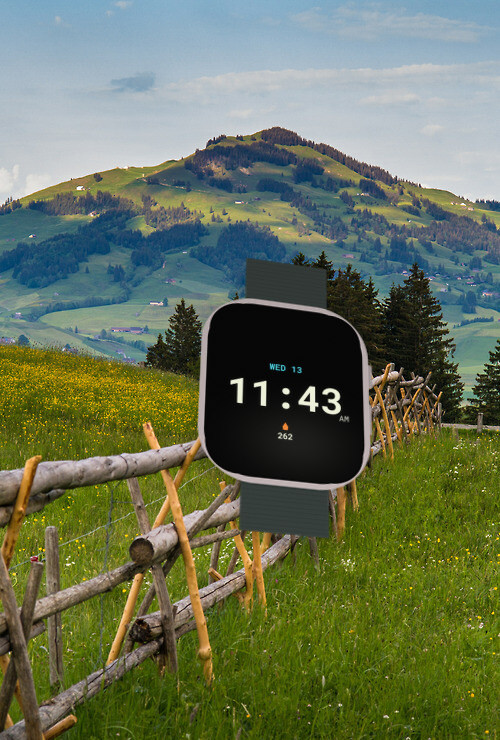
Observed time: 11:43
